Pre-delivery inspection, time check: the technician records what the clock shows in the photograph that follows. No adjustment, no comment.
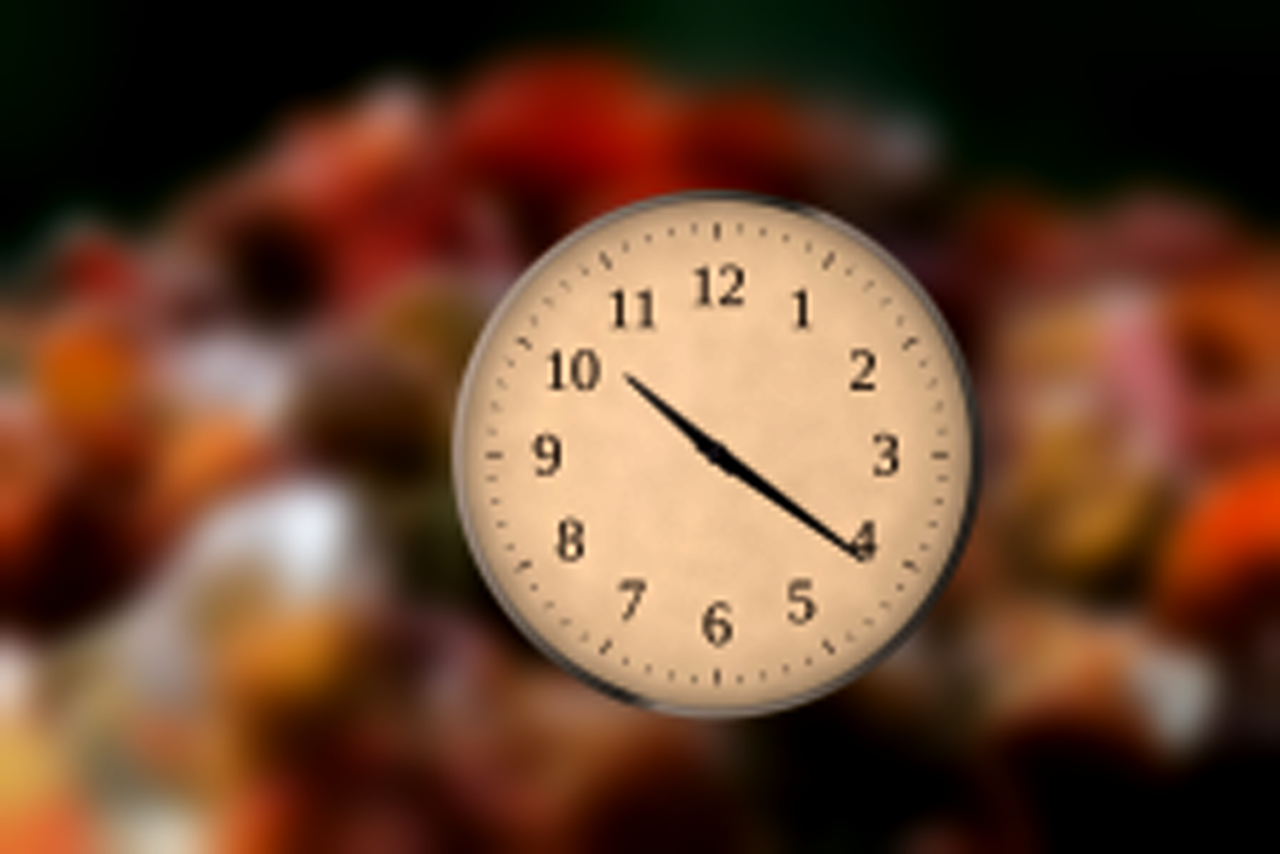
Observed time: 10:21
